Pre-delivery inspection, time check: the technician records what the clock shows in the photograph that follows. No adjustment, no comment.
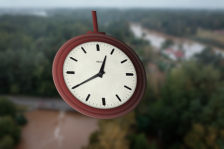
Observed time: 12:40
